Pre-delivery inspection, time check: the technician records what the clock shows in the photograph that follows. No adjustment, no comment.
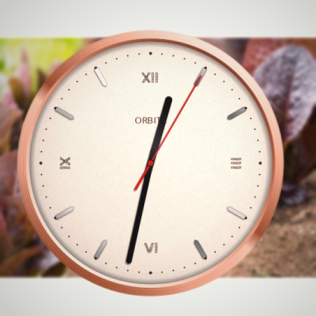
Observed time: 12:32:05
